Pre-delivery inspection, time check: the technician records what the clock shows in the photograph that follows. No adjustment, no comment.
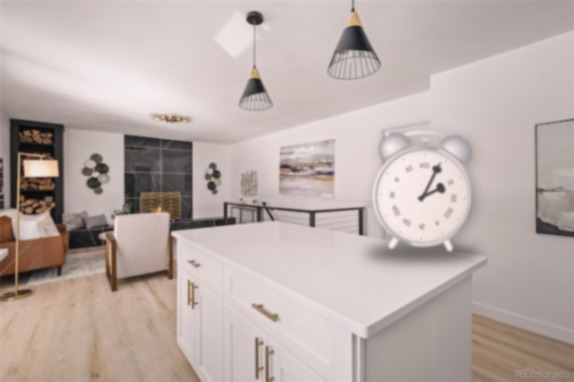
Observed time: 2:04
